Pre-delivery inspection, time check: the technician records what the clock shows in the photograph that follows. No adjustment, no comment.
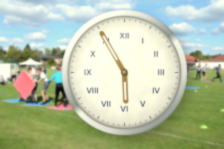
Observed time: 5:55
